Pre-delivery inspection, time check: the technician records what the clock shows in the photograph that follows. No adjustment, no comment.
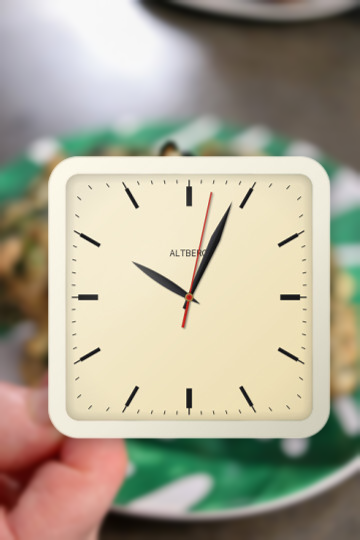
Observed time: 10:04:02
